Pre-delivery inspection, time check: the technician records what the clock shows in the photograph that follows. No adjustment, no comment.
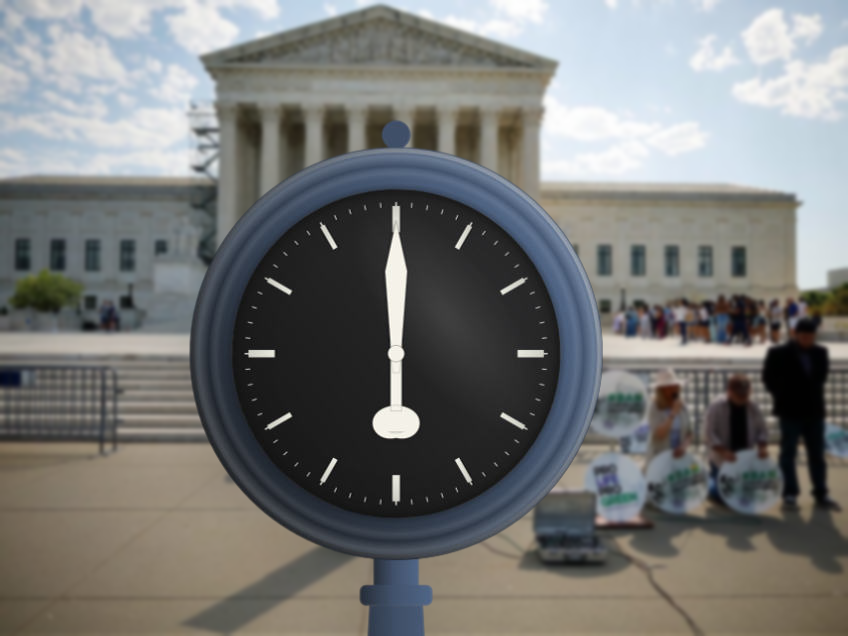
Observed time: 6:00
